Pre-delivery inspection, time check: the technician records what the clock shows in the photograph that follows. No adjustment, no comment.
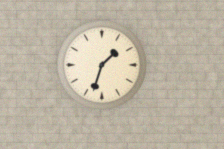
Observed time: 1:33
